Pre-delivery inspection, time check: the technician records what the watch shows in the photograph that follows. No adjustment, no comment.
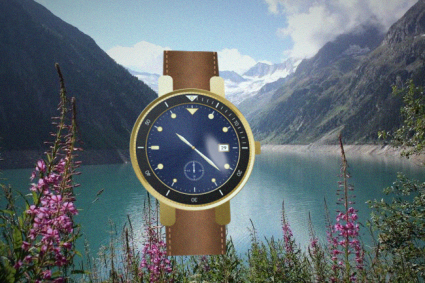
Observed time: 10:22
